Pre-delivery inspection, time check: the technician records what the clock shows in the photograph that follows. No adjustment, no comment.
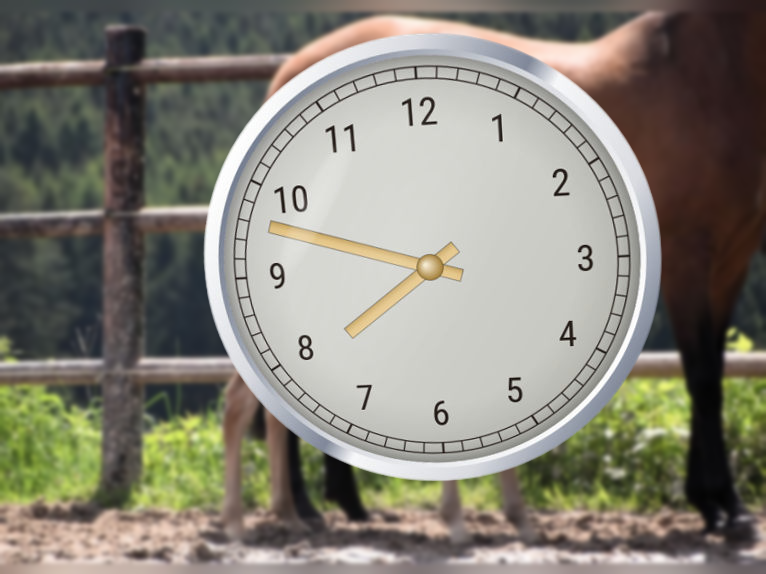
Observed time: 7:48
